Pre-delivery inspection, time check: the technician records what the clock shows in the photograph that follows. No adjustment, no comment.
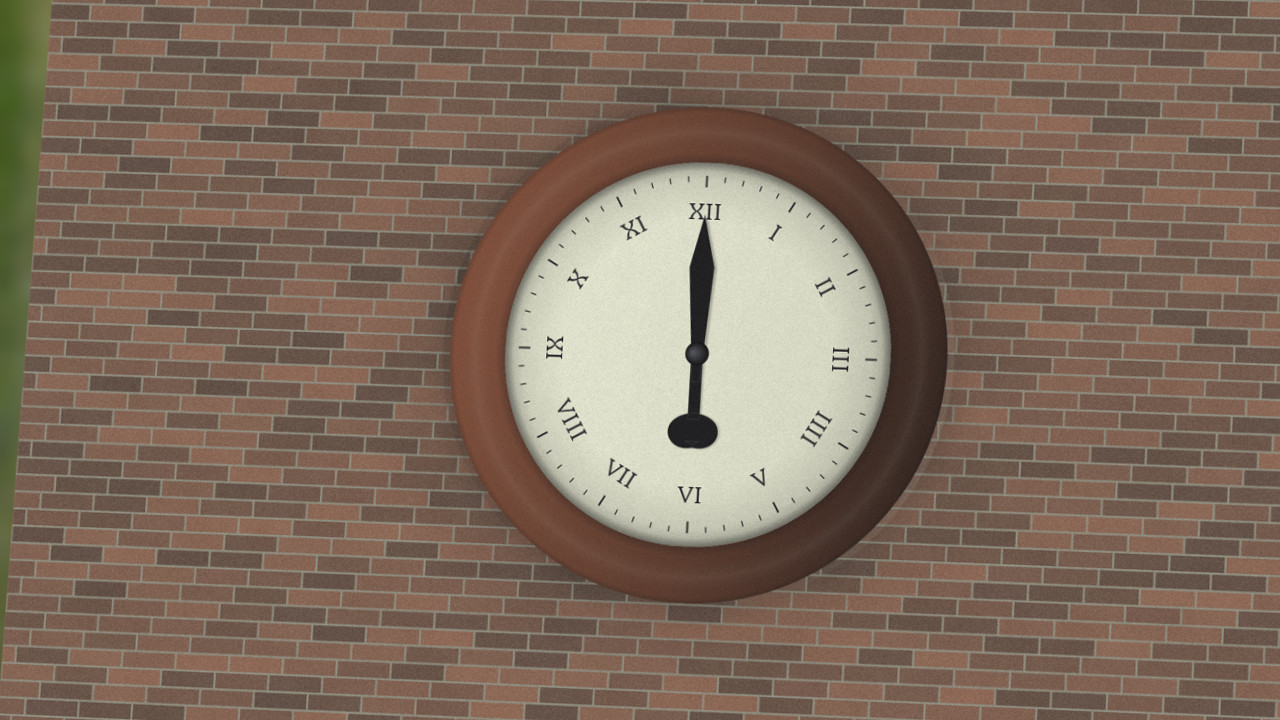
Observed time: 6:00
